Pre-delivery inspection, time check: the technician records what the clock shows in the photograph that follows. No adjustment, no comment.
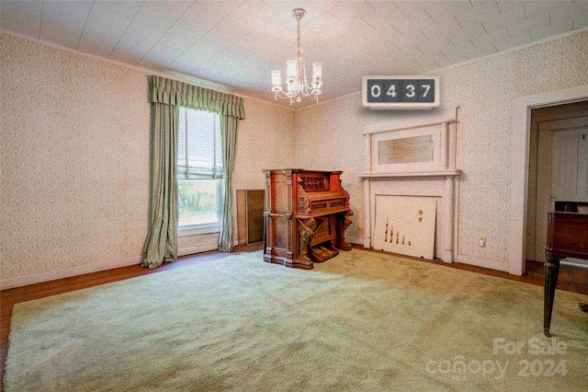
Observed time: 4:37
